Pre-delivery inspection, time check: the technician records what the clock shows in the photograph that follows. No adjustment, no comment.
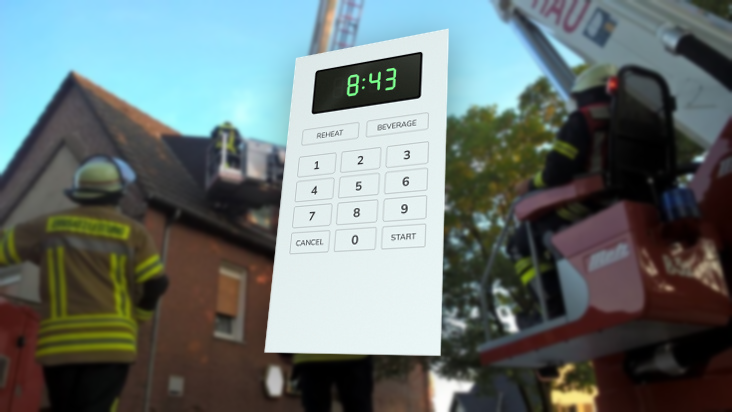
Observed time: 8:43
